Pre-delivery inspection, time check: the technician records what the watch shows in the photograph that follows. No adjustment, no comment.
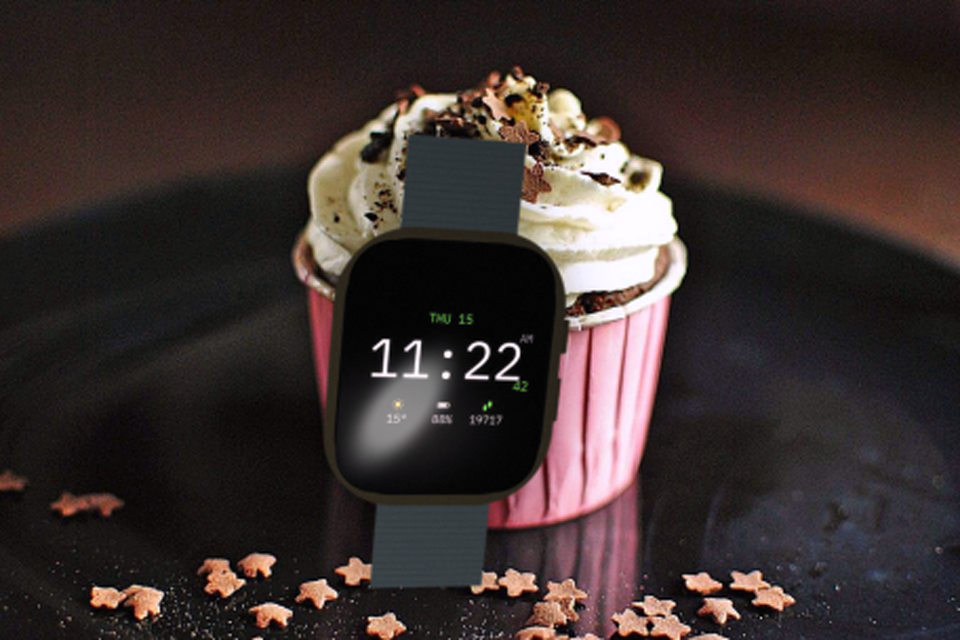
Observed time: 11:22
